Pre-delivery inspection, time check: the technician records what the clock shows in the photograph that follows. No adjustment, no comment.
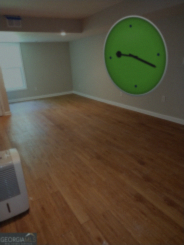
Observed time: 9:19
